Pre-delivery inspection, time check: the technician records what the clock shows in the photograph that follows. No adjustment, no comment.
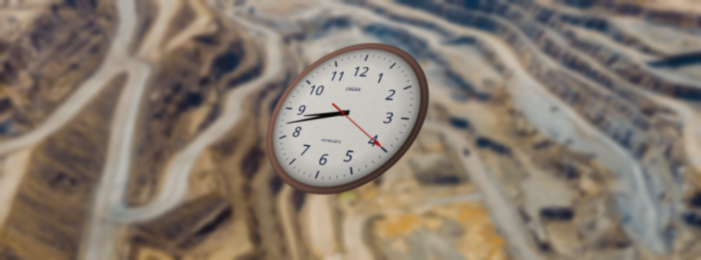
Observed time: 8:42:20
